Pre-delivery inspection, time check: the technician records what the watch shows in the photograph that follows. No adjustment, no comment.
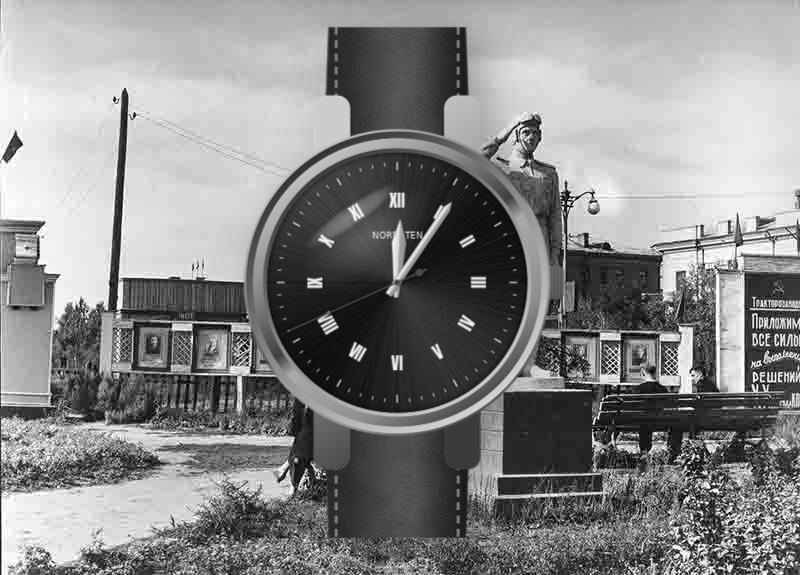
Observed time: 12:05:41
